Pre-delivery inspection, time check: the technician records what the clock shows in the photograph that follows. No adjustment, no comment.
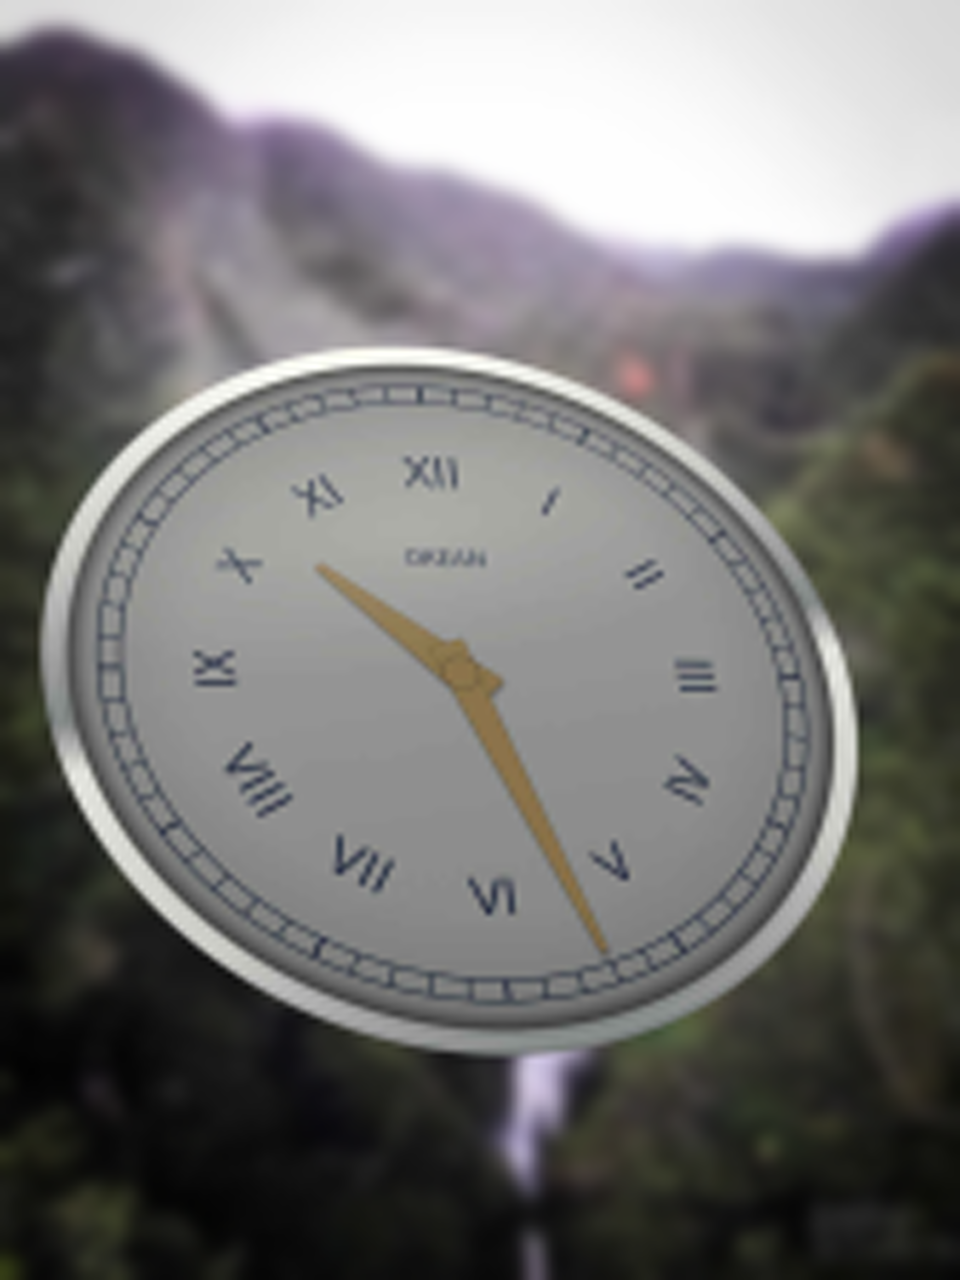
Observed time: 10:27
